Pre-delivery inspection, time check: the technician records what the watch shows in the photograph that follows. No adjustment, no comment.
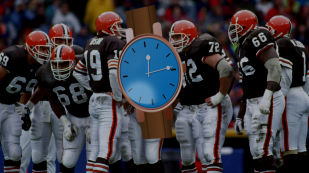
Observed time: 12:14
